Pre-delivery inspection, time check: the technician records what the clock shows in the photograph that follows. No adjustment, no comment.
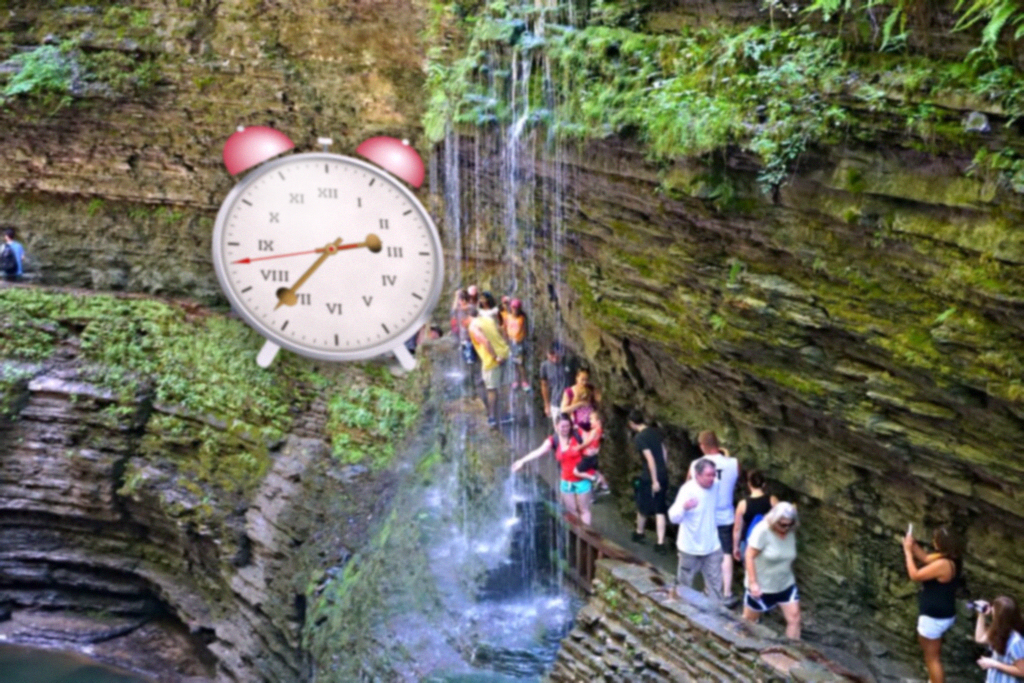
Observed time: 2:36:43
